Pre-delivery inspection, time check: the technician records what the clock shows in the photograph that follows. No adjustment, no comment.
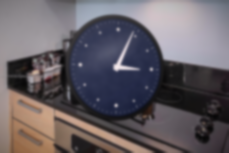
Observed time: 3:04
